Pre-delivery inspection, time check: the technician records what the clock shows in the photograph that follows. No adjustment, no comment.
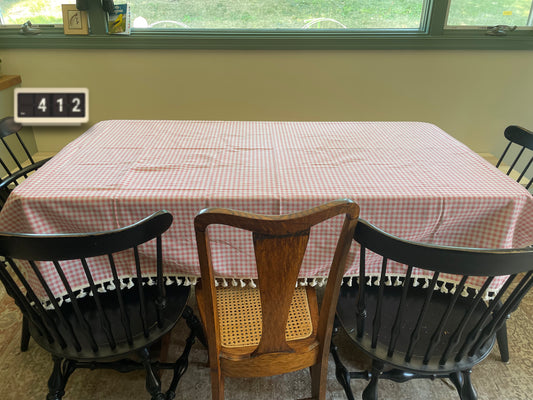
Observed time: 4:12
